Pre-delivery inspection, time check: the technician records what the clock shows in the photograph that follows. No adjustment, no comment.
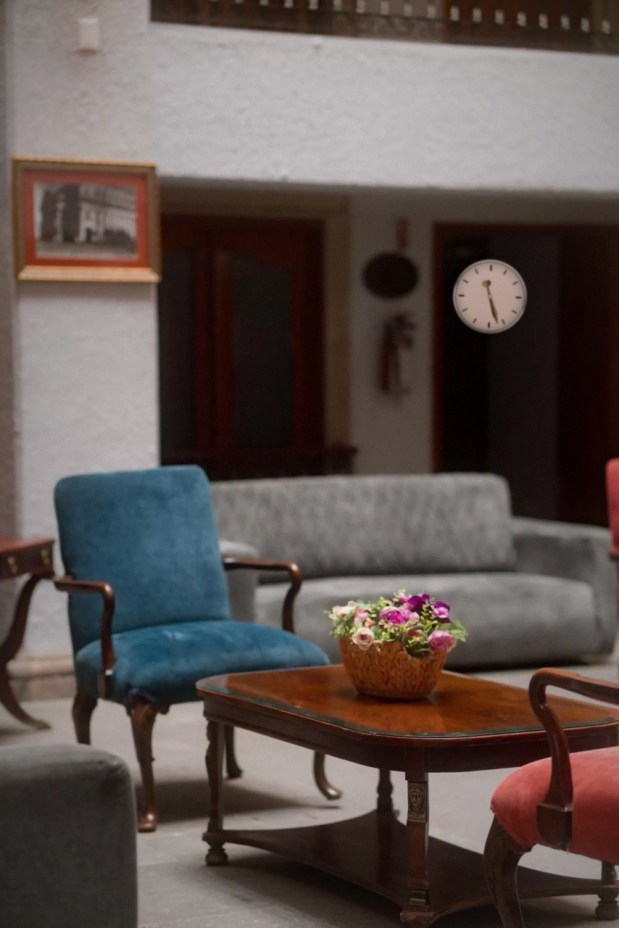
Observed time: 11:27
